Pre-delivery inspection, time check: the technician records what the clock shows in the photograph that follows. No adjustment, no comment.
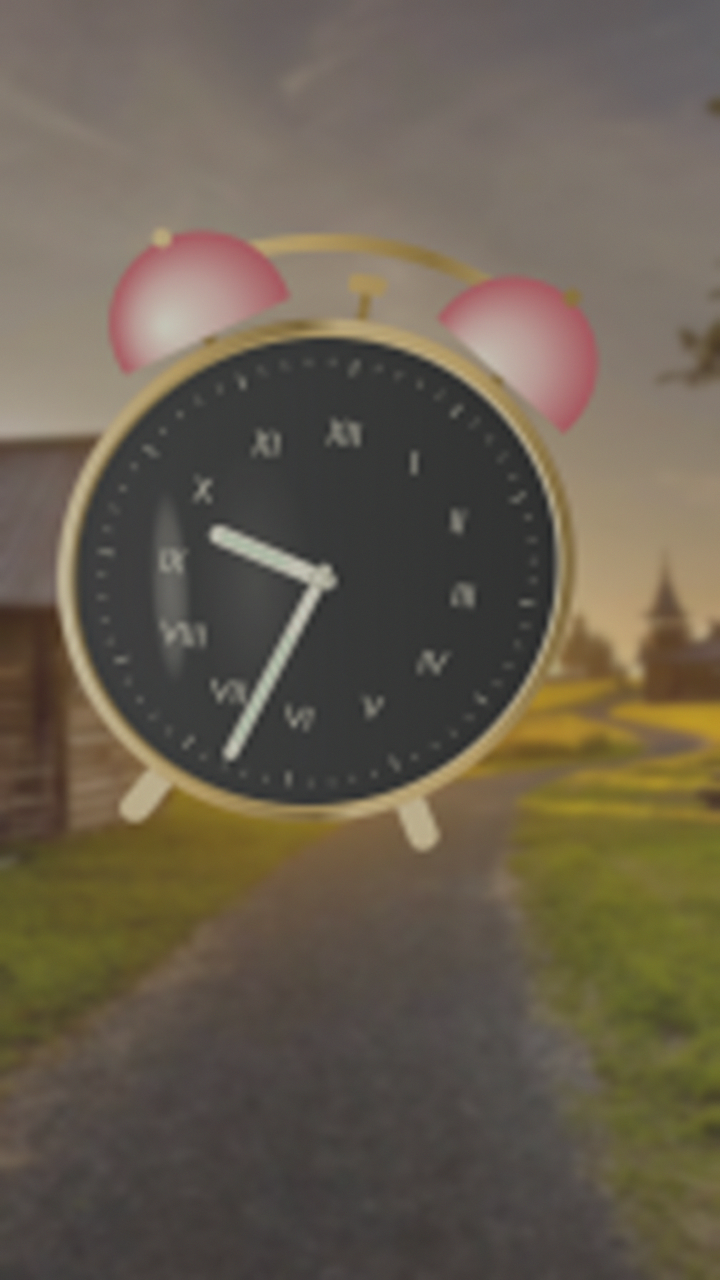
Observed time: 9:33
